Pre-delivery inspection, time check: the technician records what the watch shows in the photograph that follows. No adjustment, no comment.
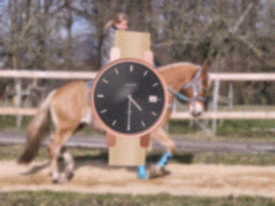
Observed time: 4:30
